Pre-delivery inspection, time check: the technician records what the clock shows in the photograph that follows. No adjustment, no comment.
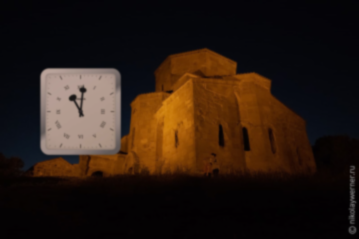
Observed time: 11:01
